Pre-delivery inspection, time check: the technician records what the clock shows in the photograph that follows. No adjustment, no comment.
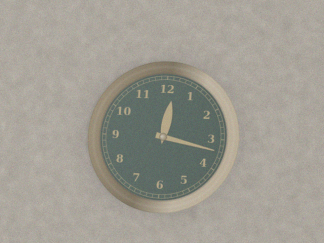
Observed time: 12:17
